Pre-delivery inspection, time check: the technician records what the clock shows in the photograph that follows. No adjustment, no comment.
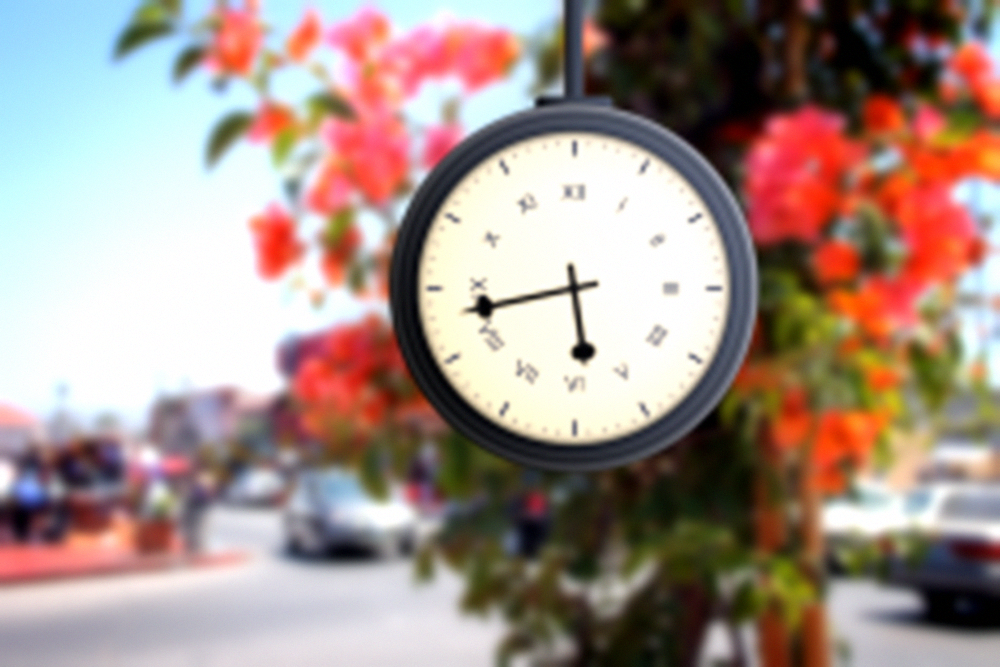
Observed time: 5:43
